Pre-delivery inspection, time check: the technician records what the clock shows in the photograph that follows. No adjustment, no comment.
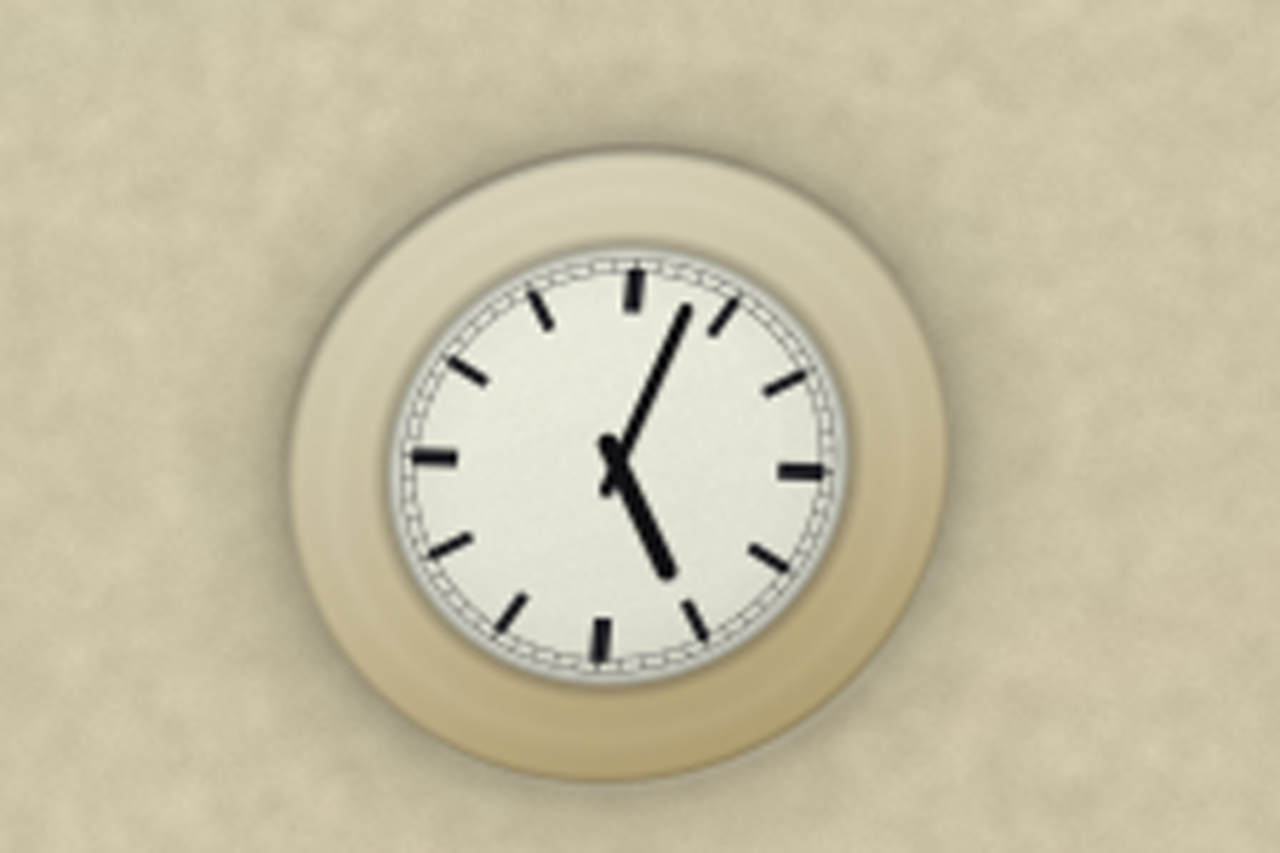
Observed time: 5:03
